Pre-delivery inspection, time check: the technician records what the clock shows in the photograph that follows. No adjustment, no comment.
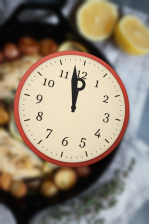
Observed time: 11:58
